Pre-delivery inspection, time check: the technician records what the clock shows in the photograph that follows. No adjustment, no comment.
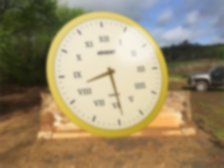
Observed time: 8:29
